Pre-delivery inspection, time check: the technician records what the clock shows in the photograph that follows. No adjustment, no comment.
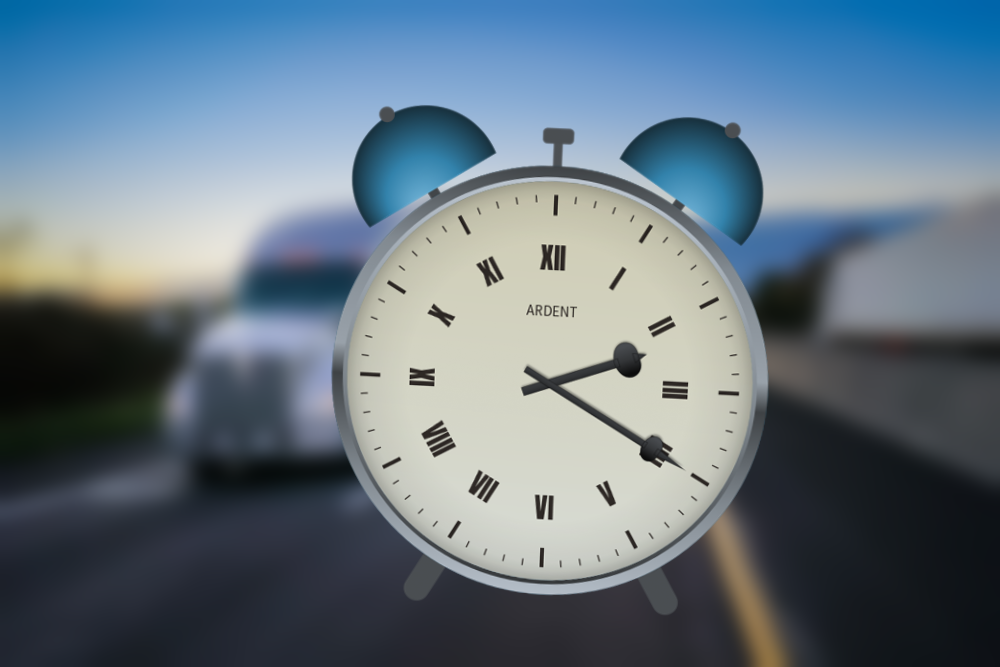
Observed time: 2:20
